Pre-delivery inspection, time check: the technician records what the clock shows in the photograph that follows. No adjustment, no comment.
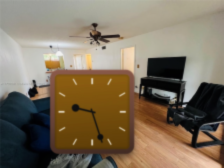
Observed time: 9:27
